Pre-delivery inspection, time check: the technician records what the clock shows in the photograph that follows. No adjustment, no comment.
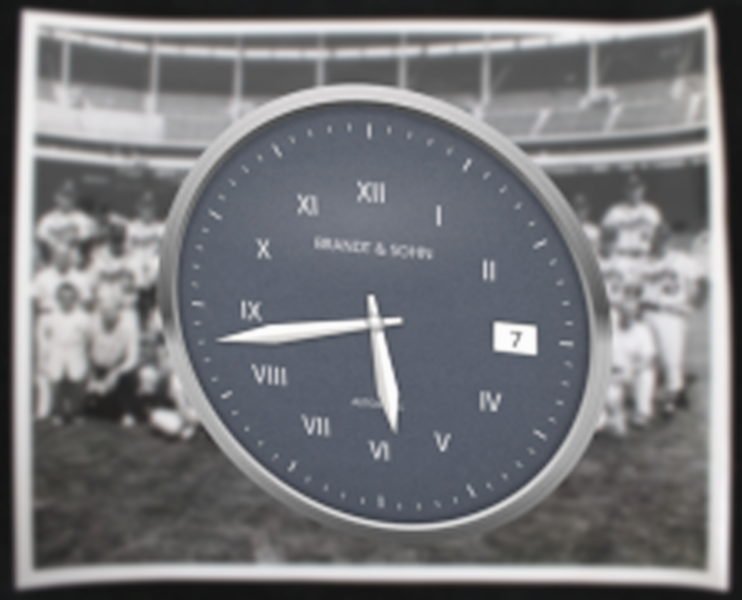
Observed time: 5:43
